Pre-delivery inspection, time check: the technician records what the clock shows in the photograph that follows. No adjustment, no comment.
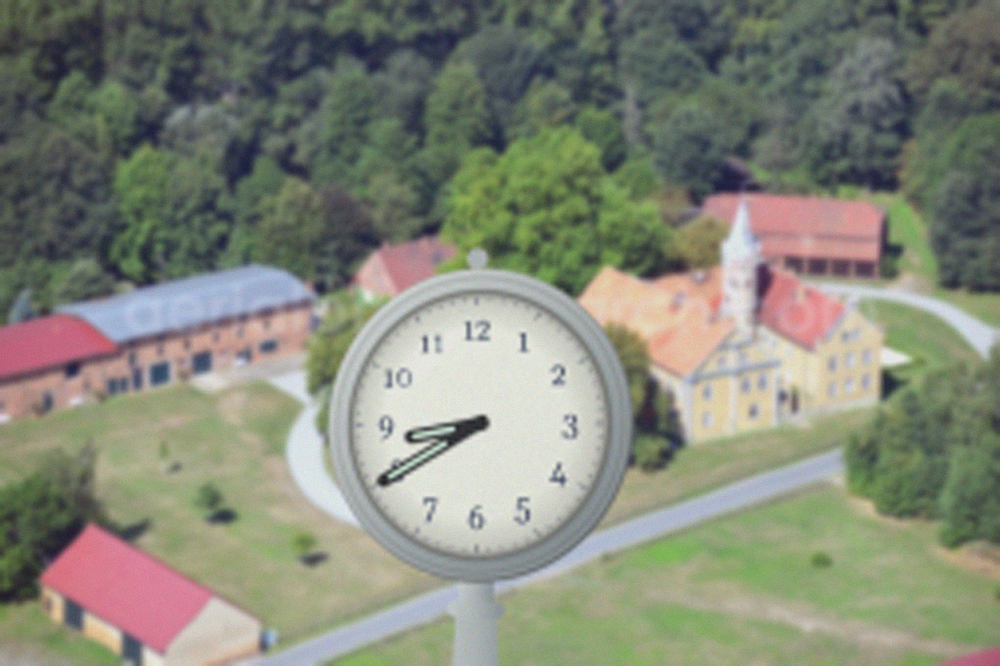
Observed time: 8:40
